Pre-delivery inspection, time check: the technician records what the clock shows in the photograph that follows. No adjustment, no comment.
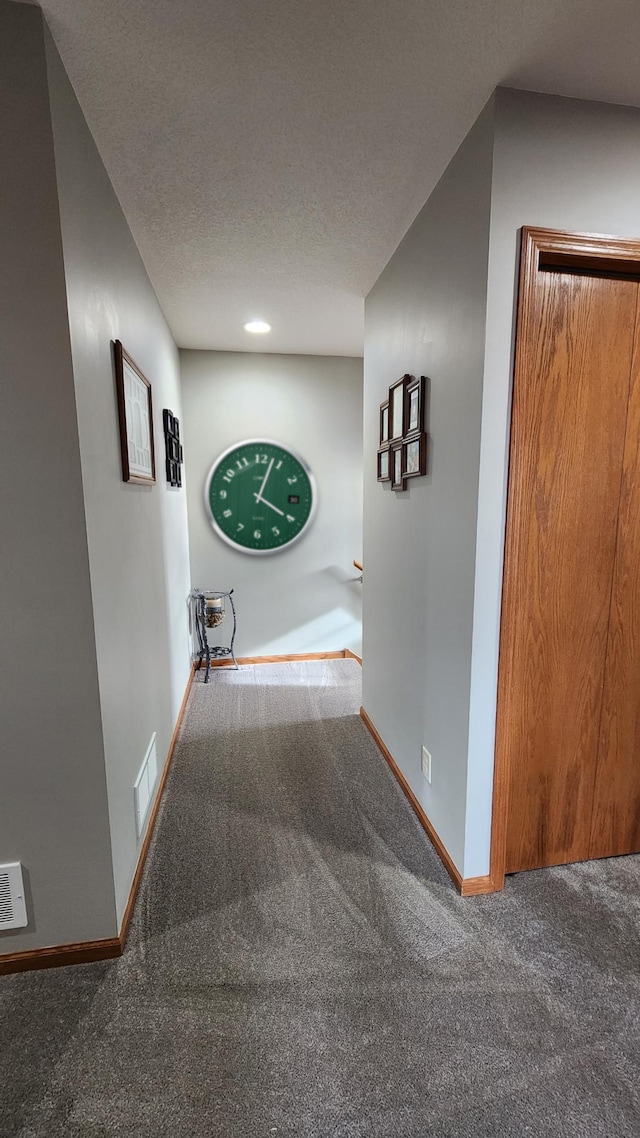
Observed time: 4:03
